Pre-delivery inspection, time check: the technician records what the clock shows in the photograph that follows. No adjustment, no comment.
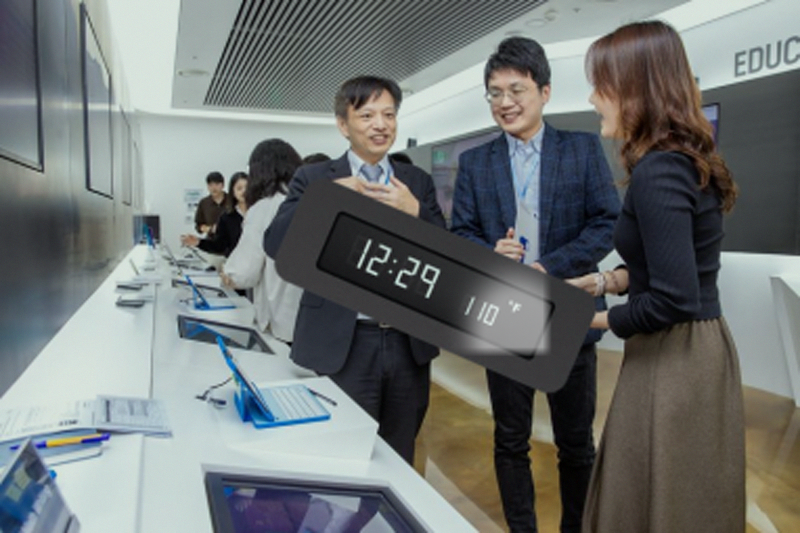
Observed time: 12:29
